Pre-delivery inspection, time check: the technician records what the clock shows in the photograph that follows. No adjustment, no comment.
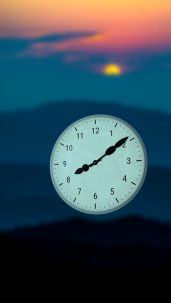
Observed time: 8:09
